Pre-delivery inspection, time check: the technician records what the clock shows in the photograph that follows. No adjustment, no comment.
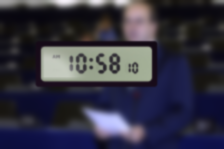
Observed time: 10:58:10
